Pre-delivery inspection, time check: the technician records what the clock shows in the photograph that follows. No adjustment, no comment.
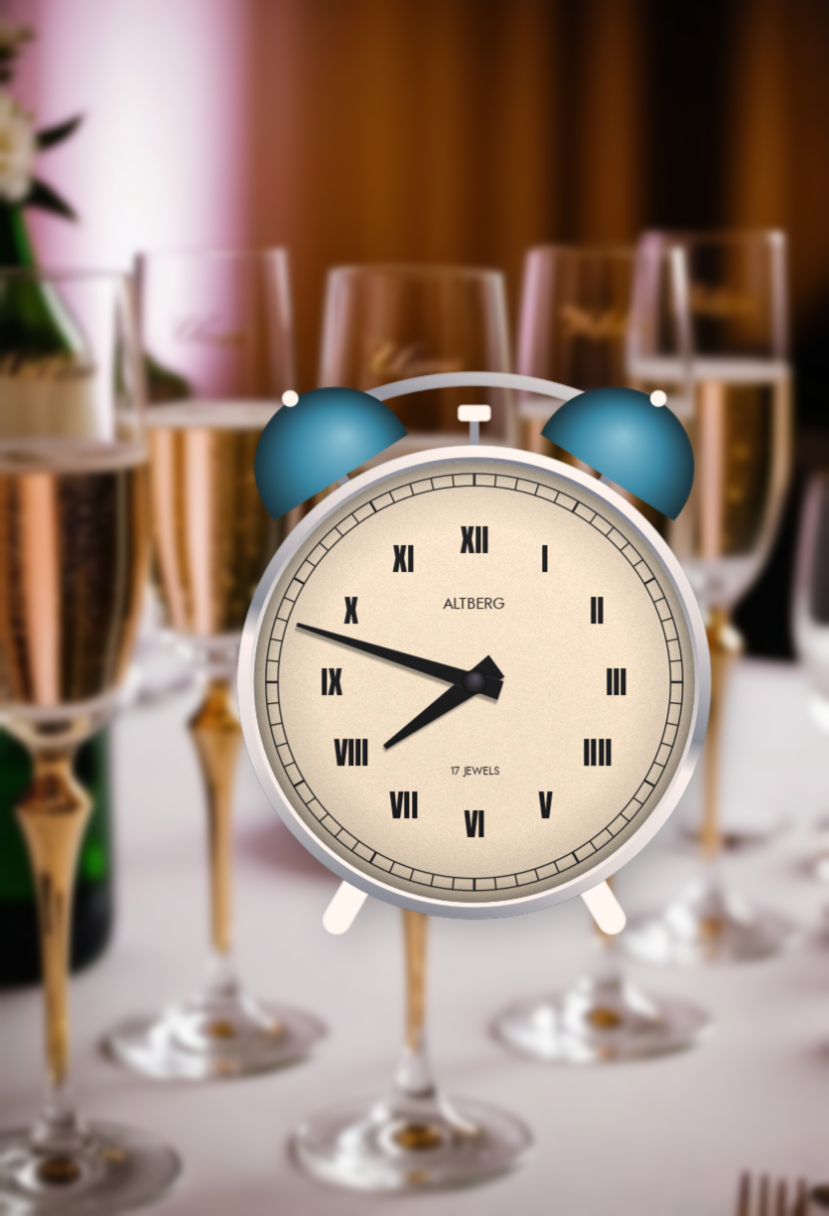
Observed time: 7:48
